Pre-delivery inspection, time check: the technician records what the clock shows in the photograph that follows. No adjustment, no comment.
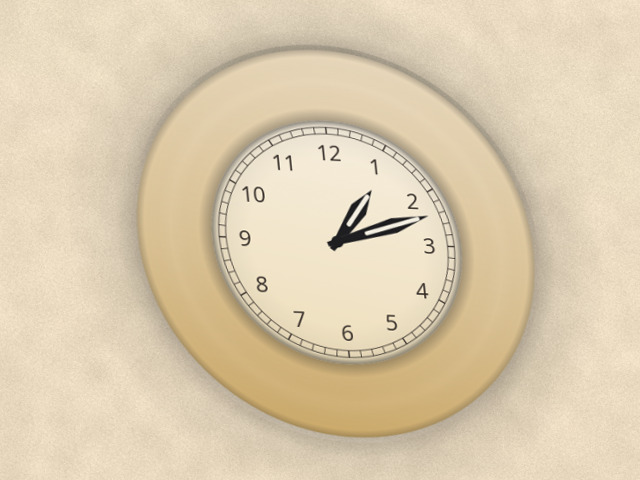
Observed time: 1:12
